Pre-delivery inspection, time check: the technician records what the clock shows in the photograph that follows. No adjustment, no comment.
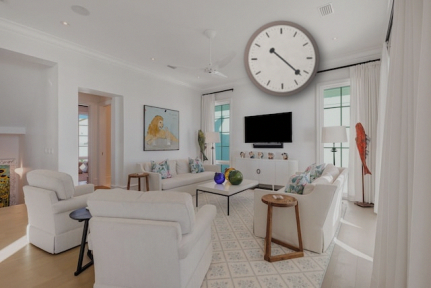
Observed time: 10:22
